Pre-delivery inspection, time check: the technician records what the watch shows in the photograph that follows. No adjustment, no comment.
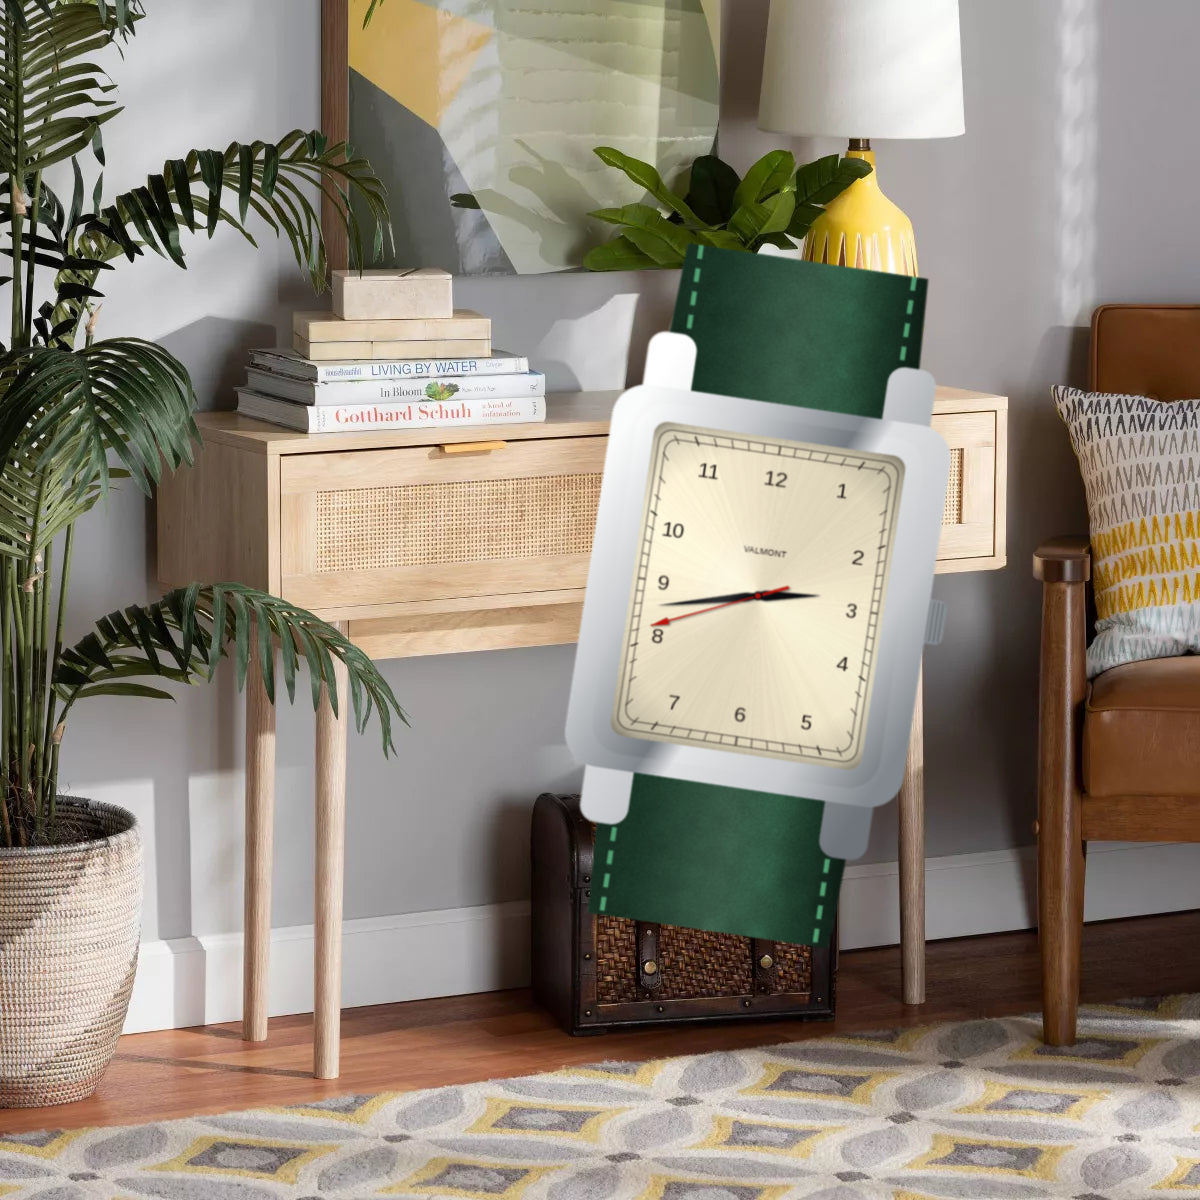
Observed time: 2:42:41
